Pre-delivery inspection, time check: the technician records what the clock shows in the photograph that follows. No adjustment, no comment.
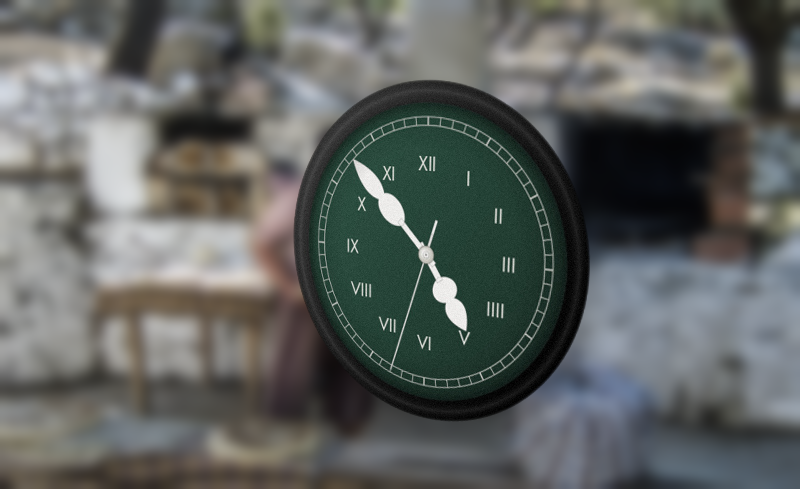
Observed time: 4:52:33
